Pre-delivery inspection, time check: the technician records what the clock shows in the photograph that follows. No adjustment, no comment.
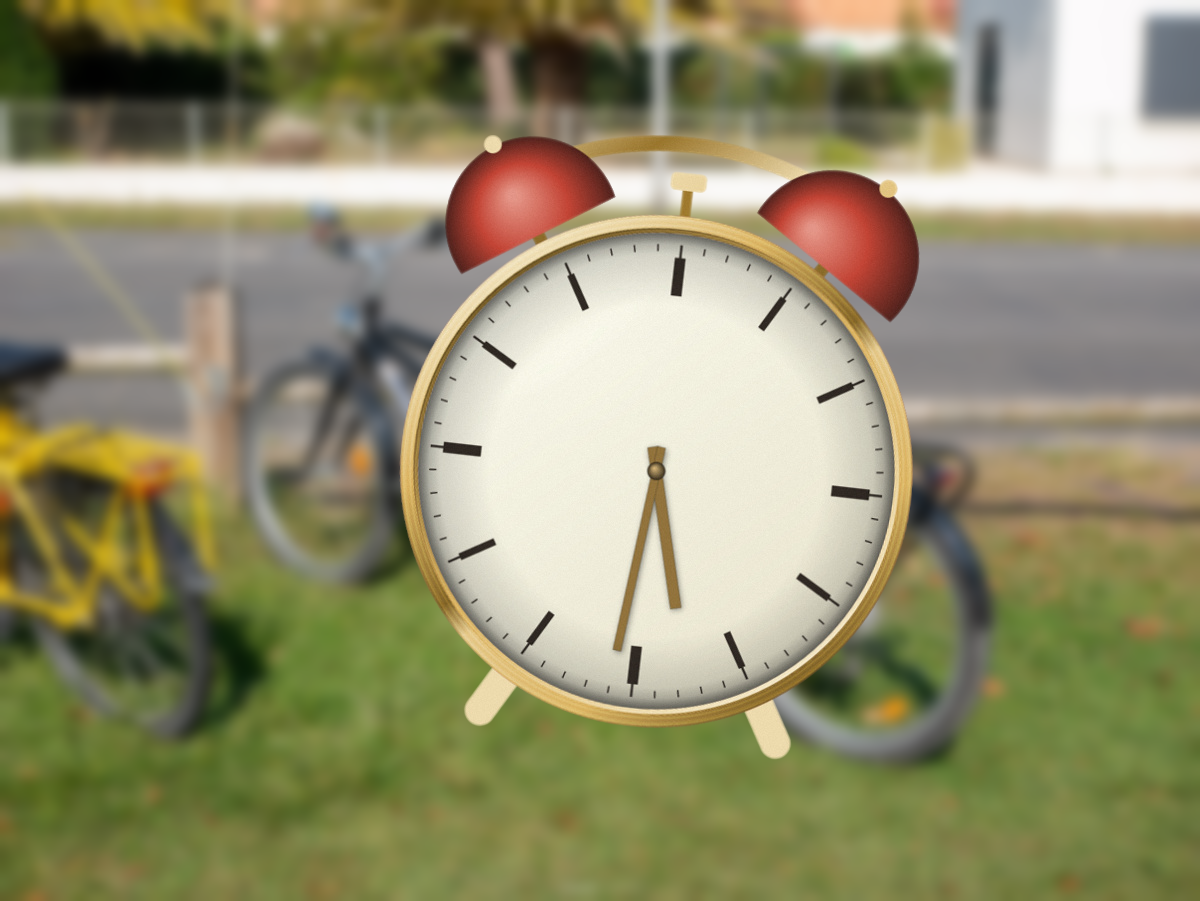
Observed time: 5:31
